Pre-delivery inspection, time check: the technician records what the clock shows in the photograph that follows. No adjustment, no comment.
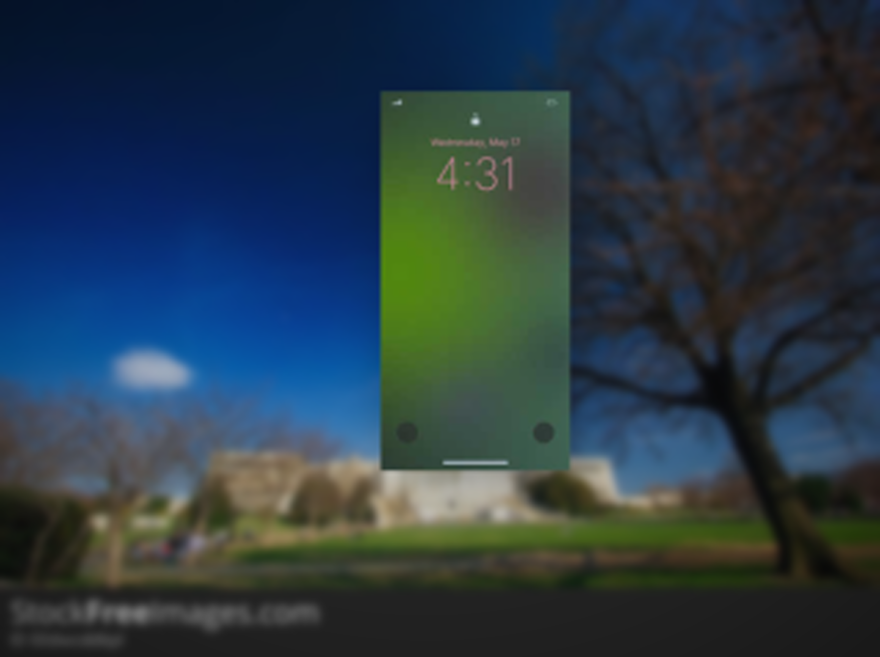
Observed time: 4:31
